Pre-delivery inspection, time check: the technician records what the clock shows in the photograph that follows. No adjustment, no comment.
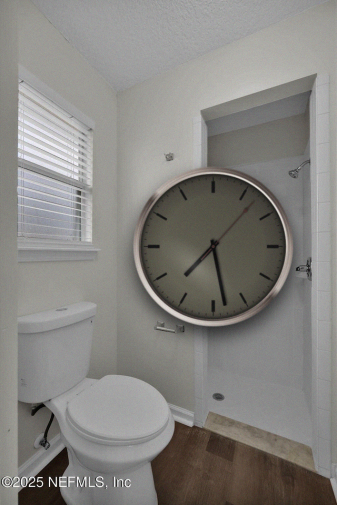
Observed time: 7:28:07
